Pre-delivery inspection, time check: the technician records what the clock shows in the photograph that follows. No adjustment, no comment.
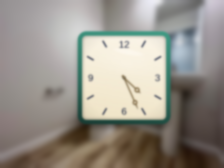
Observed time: 4:26
